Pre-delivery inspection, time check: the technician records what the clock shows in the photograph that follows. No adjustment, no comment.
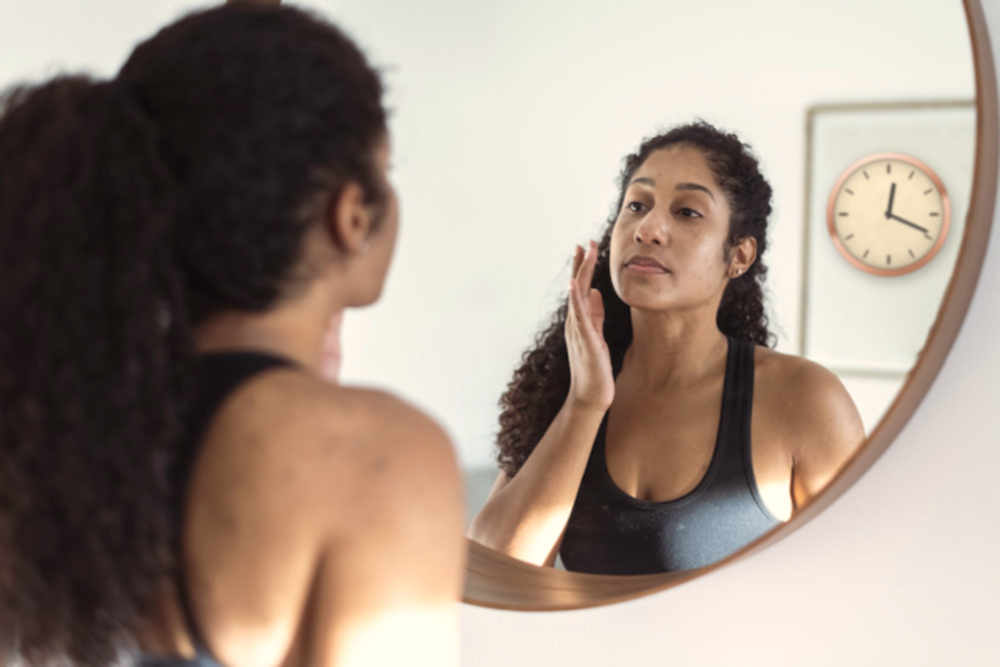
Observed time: 12:19
